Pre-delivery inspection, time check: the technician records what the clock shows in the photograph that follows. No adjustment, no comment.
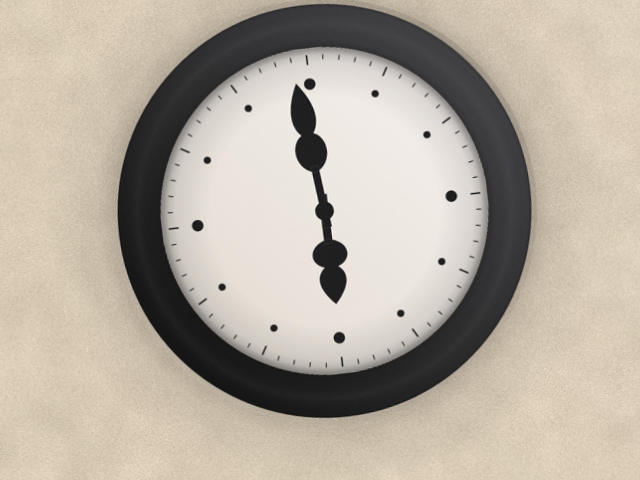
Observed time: 5:59
